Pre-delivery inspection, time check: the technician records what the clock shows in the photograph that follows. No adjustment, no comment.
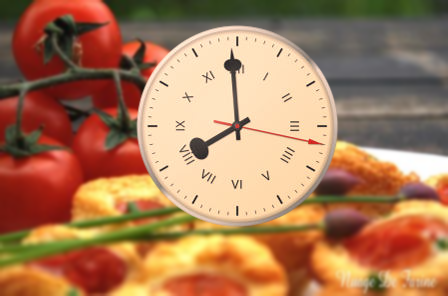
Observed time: 7:59:17
